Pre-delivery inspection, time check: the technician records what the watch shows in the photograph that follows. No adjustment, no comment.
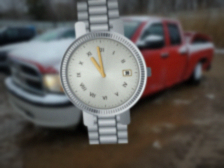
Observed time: 10:59
